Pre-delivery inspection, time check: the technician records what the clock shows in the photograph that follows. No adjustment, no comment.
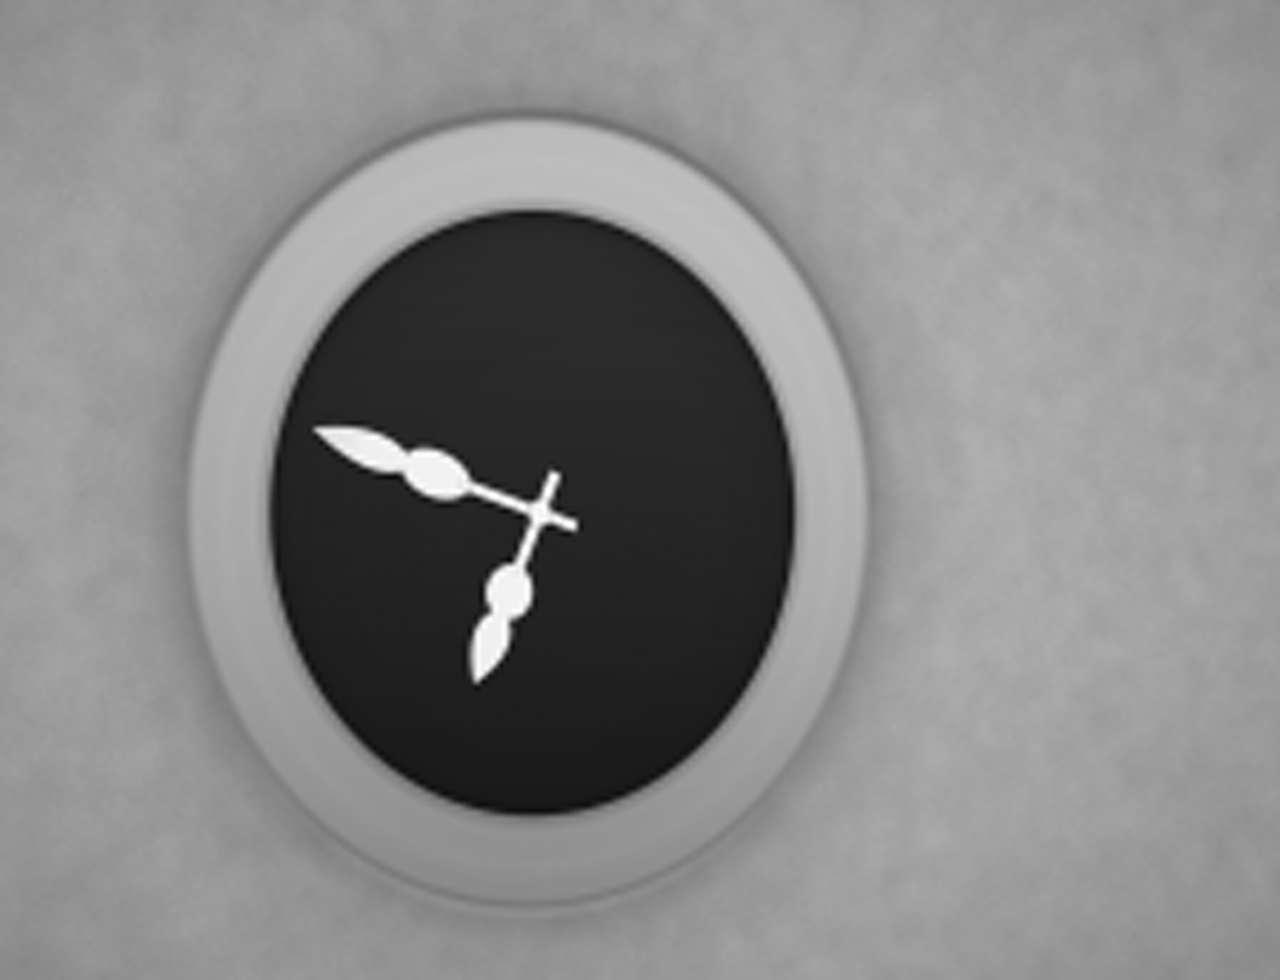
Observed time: 6:48
